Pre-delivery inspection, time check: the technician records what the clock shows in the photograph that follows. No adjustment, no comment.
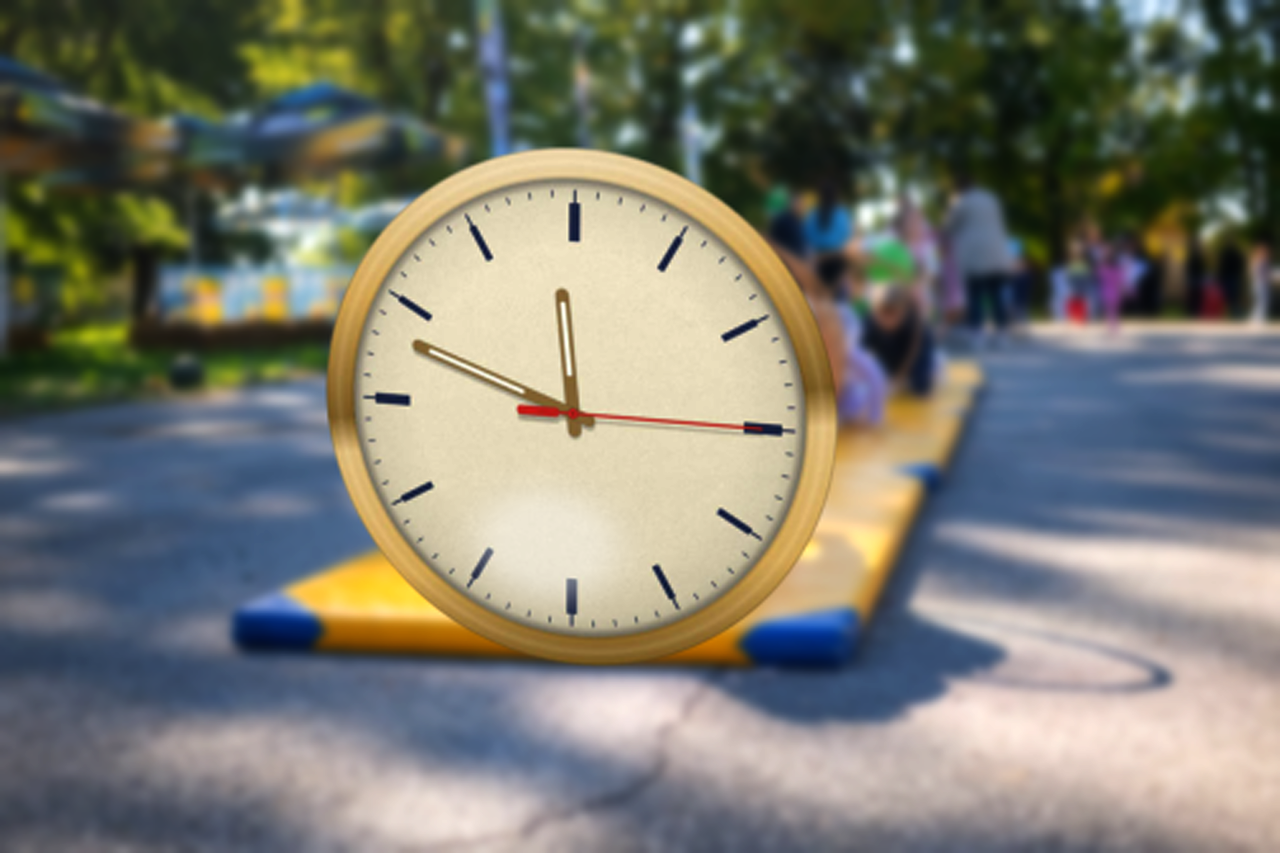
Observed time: 11:48:15
